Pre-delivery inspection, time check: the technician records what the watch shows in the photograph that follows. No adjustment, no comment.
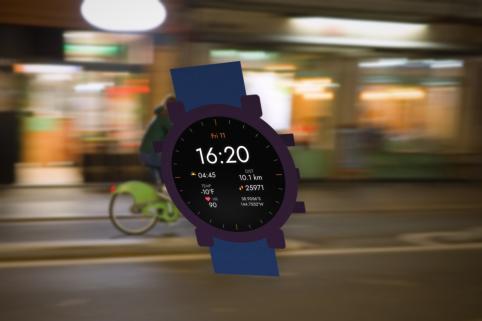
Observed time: 16:20
